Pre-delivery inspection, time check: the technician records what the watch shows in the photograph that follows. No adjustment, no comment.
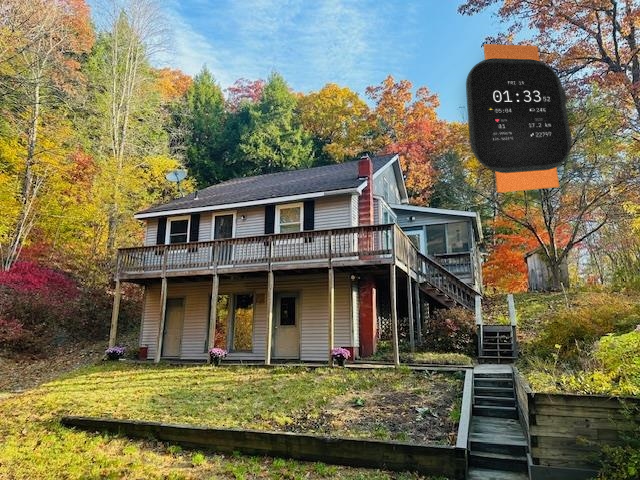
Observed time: 1:33
